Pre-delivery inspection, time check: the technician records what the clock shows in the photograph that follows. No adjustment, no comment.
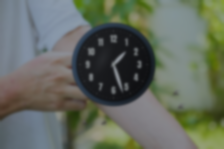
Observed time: 1:27
